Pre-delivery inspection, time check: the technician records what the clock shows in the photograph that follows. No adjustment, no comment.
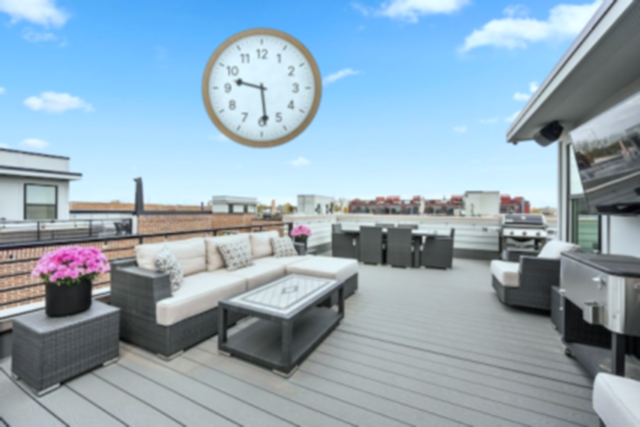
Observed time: 9:29
